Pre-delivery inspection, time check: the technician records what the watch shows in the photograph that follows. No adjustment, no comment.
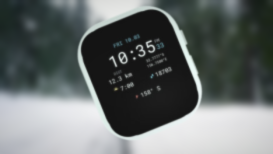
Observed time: 10:35
